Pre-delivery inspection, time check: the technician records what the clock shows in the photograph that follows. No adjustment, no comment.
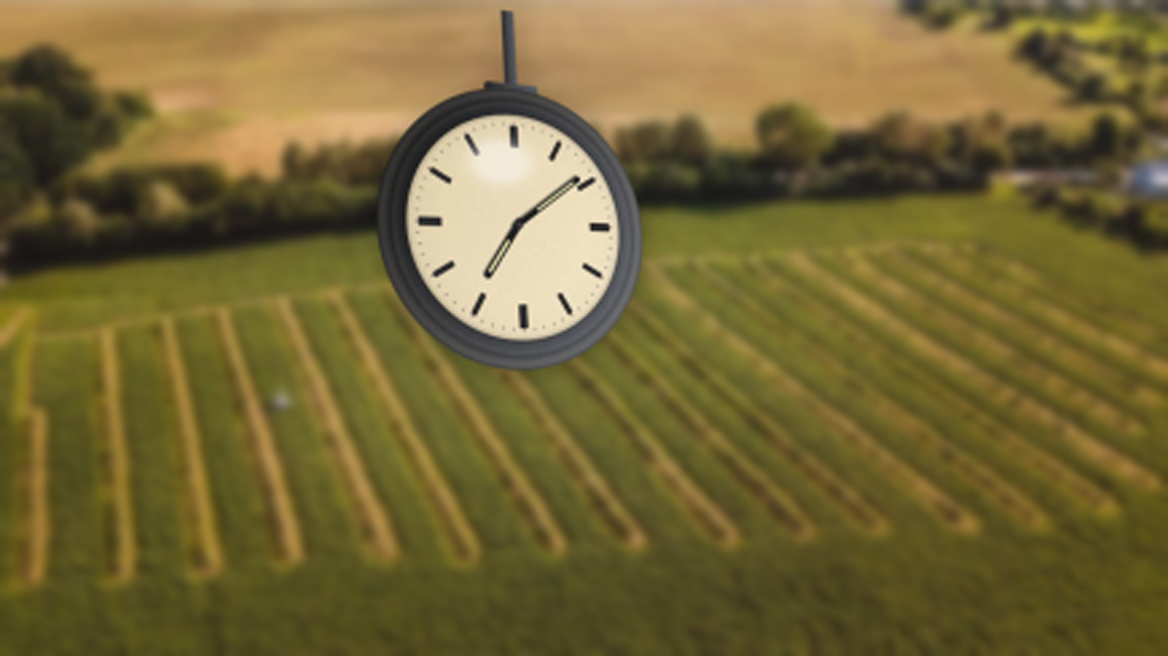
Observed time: 7:09
